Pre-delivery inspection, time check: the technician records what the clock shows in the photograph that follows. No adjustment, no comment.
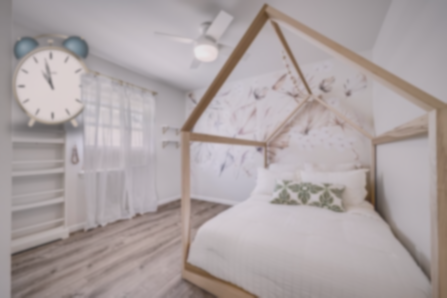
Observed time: 10:58
